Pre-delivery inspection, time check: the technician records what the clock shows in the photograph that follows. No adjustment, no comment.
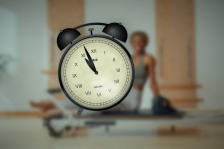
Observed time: 10:57
